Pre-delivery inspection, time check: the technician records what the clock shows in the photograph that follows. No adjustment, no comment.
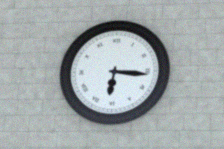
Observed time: 6:16
